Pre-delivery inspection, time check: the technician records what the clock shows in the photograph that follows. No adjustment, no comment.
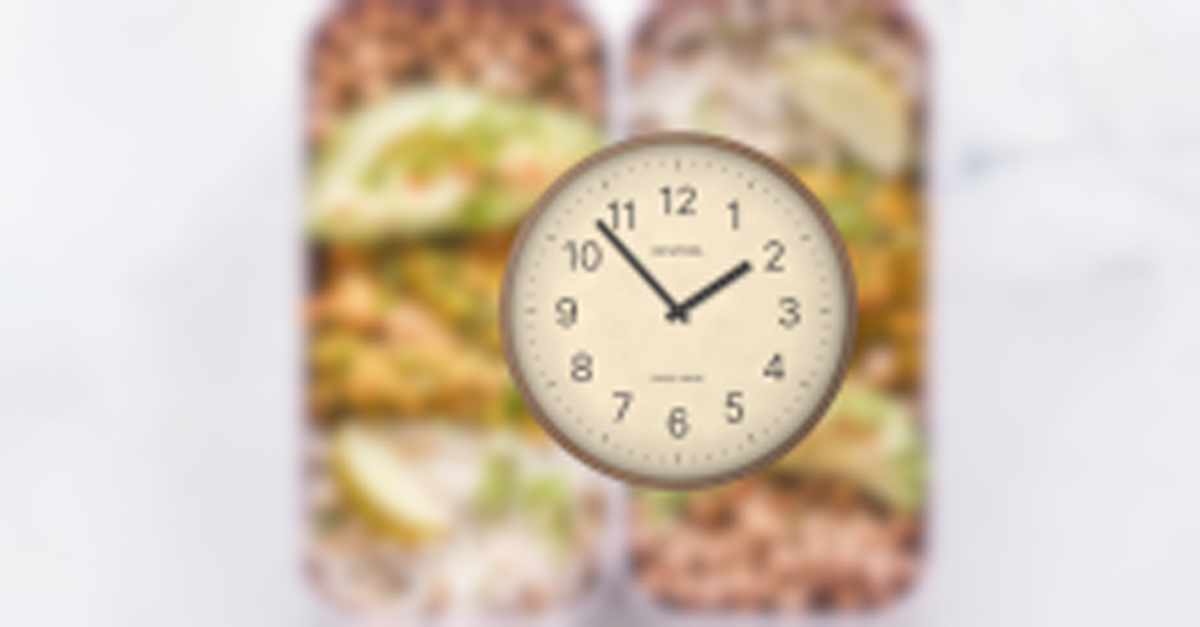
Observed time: 1:53
